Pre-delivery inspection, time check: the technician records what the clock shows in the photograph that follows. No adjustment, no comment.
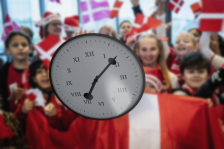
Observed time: 7:08
